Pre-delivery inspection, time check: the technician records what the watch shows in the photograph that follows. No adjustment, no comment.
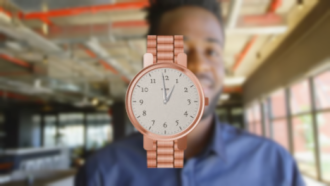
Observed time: 12:59
